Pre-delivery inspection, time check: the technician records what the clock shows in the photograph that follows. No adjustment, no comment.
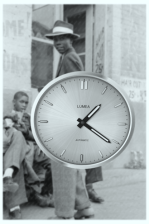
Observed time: 1:21
